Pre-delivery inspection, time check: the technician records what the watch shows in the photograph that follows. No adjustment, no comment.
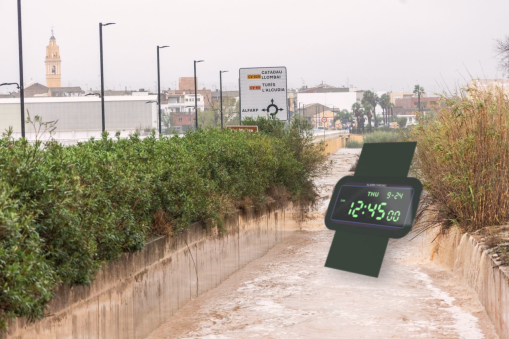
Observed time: 12:45:00
